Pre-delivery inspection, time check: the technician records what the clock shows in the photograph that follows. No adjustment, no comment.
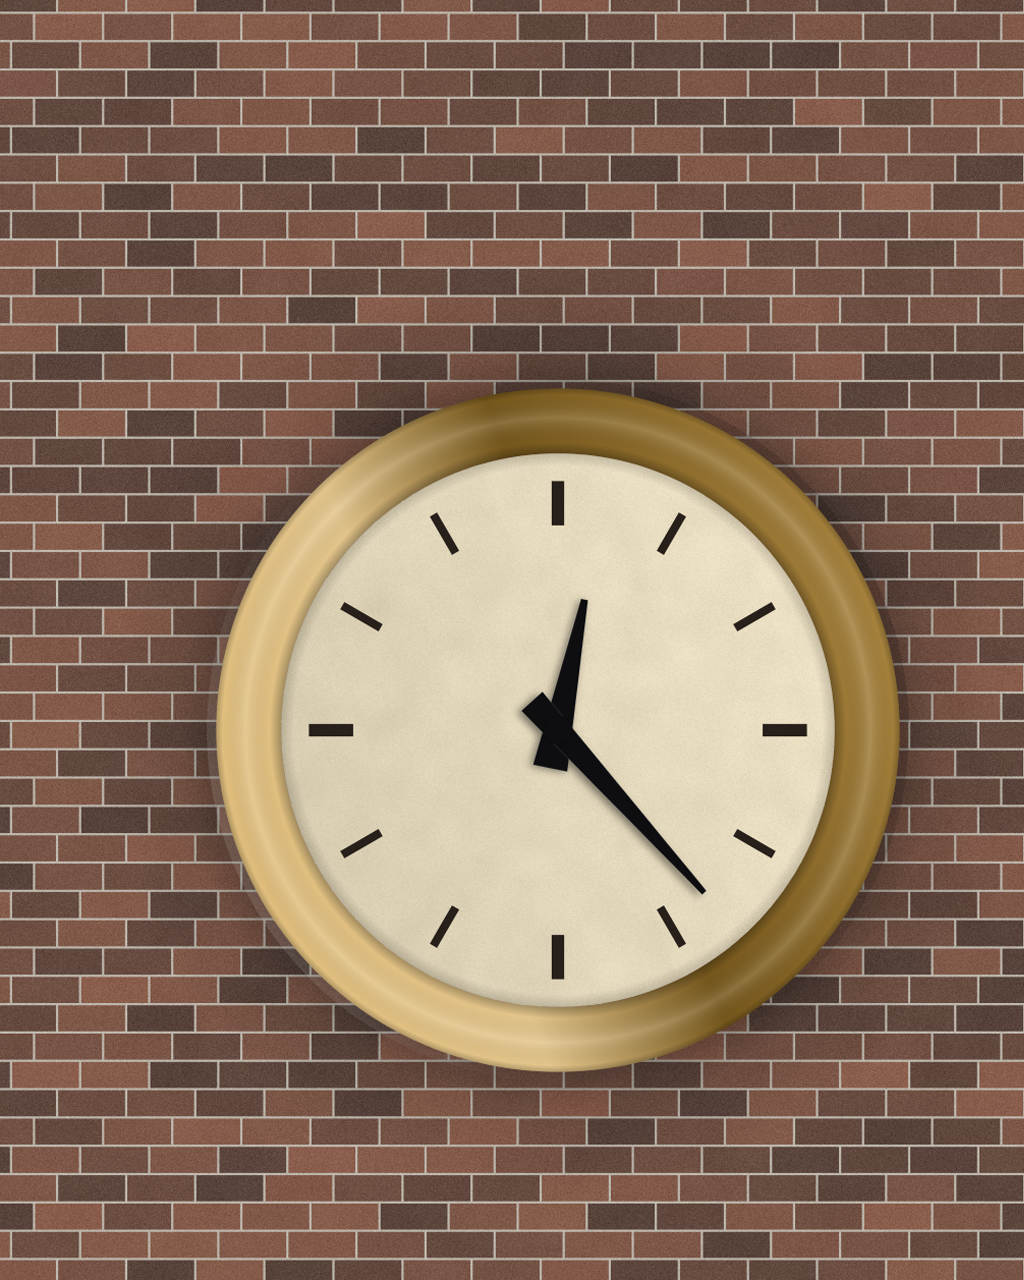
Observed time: 12:23
